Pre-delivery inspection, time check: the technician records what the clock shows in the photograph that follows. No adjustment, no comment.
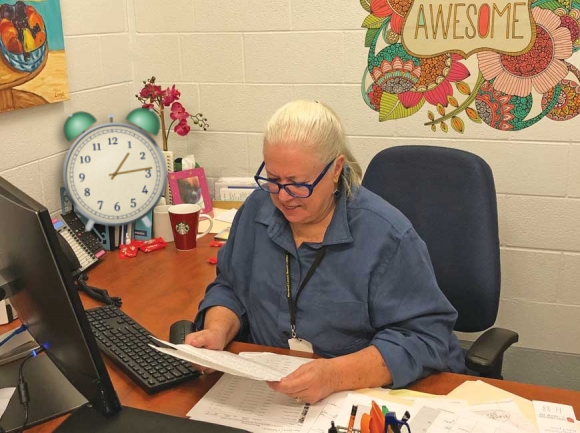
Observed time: 1:14
